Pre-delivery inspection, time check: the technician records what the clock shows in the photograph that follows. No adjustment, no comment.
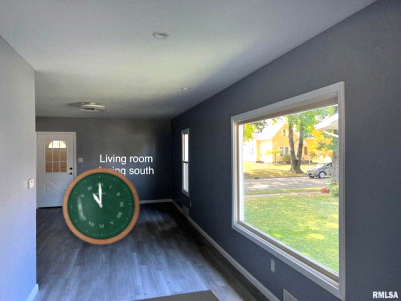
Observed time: 11:00
